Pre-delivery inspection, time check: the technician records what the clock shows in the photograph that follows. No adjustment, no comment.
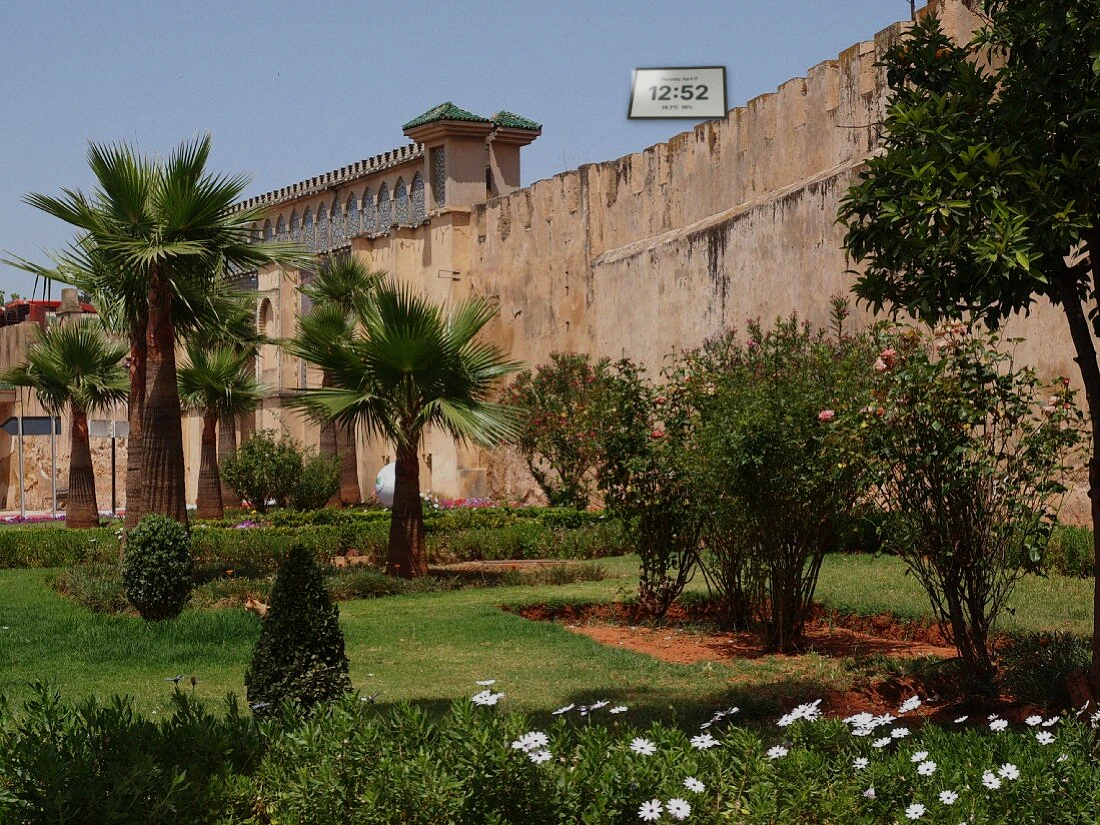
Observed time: 12:52
